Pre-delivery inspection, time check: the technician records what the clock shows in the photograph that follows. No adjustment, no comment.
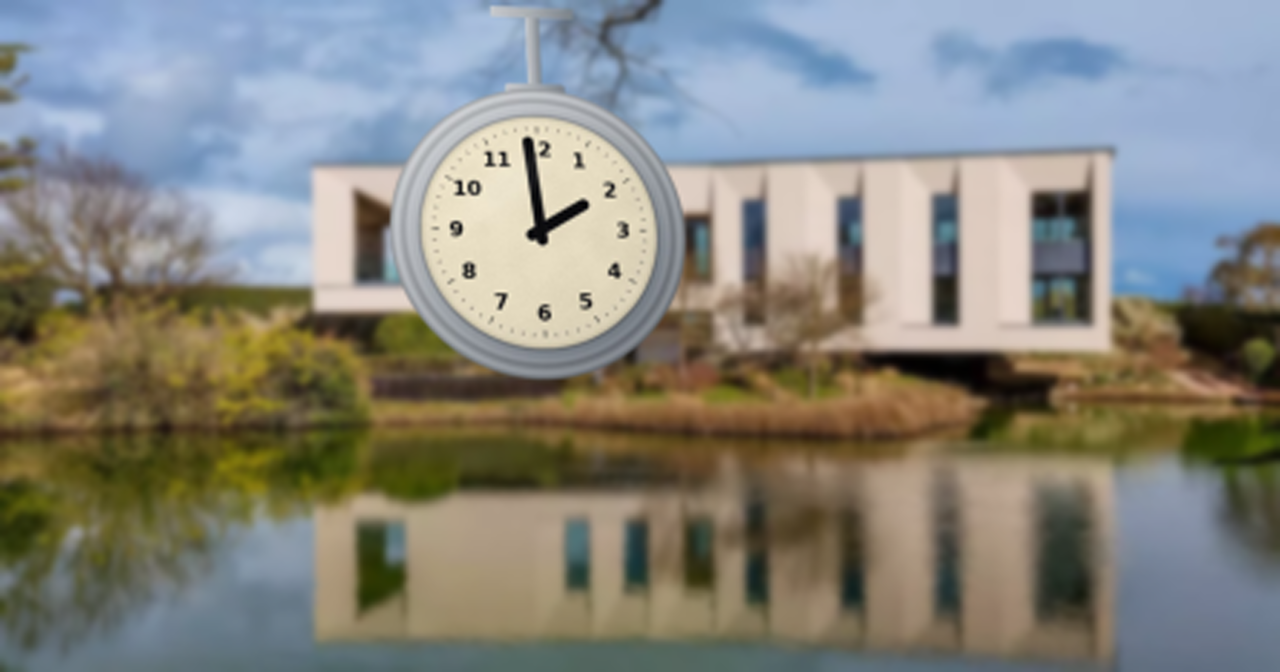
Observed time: 1:59
